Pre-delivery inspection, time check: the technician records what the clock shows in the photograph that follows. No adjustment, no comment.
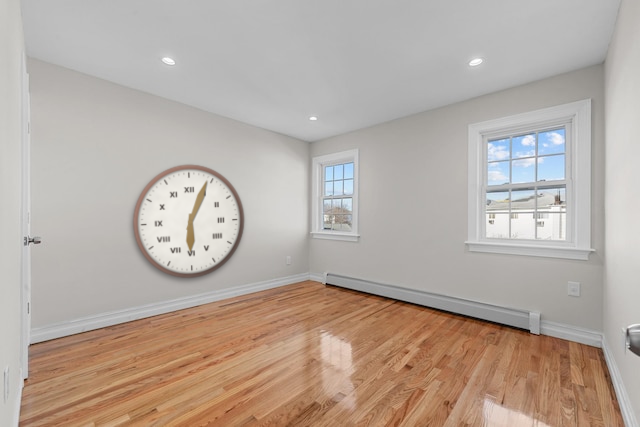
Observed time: 6:04
